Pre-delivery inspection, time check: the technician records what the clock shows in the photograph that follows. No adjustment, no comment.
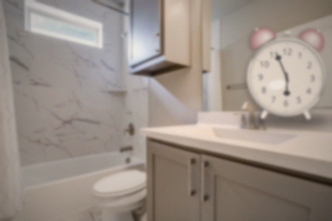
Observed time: 5:56
